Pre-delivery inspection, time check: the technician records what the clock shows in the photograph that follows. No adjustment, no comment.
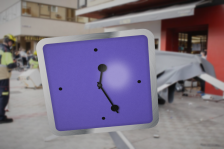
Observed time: 12:26
